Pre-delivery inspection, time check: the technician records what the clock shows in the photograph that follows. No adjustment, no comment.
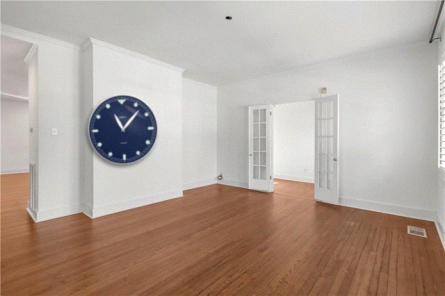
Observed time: 11:07
